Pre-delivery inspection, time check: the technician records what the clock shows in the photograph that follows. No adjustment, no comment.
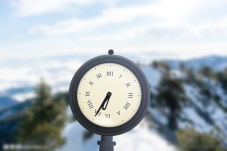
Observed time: 6:35
